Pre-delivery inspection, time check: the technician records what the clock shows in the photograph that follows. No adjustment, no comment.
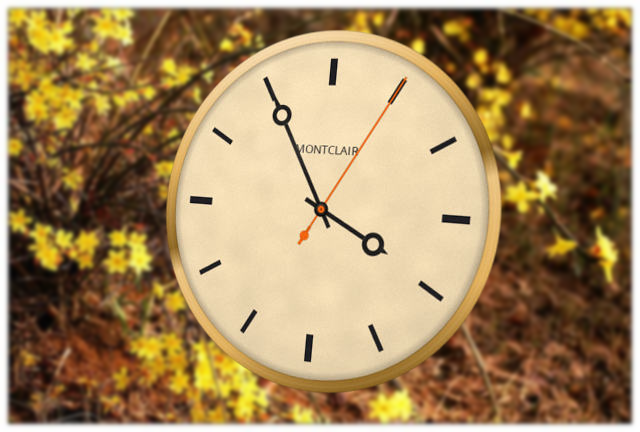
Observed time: 3:55:05
